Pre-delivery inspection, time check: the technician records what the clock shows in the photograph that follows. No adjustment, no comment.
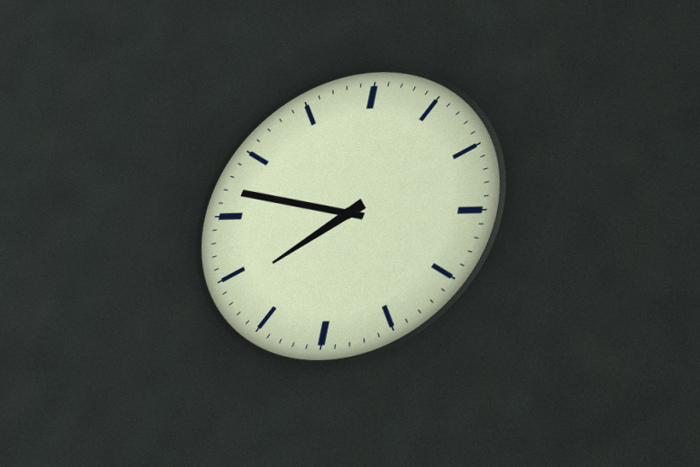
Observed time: 7:47
